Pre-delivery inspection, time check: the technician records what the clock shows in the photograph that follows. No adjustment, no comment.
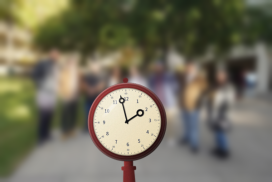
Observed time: 1:58
